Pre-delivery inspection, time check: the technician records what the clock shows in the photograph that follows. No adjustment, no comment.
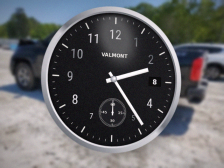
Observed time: 2:24
